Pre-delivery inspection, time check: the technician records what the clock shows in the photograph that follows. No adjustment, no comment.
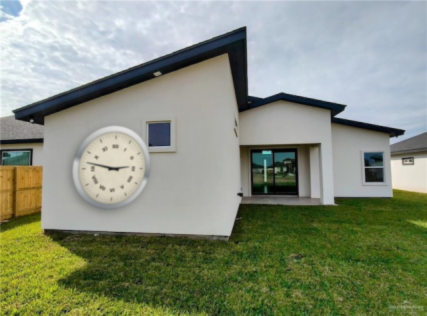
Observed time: 2:47
